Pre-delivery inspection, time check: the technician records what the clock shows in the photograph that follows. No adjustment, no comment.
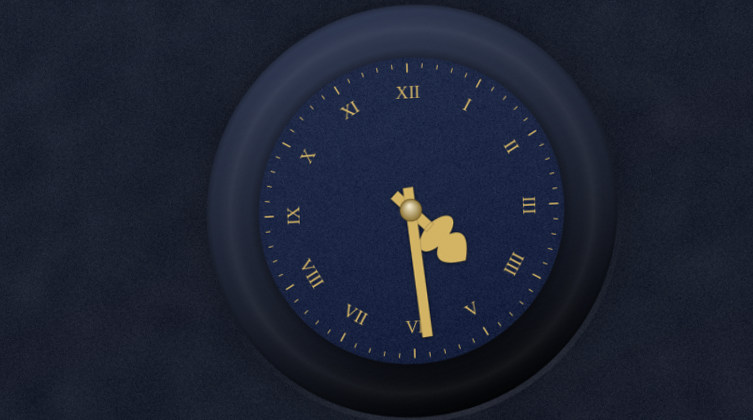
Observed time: 4:29
